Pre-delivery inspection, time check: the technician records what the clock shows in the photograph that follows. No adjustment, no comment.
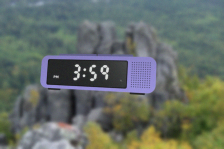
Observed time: 3:59
